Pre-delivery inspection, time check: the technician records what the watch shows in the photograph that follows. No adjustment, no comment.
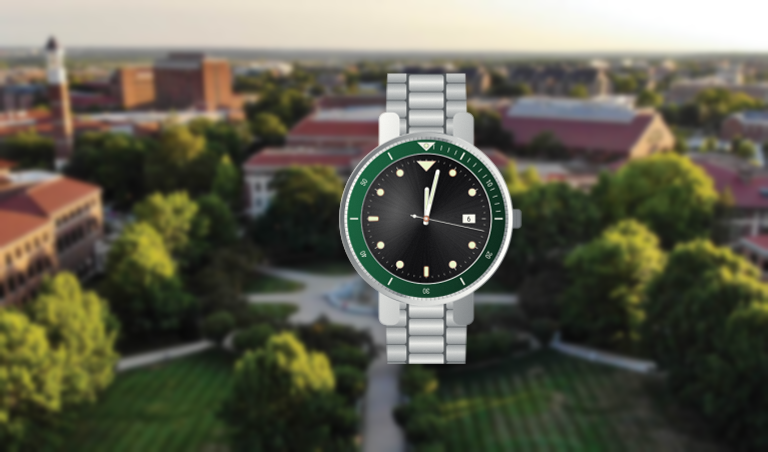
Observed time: 12:02:17
